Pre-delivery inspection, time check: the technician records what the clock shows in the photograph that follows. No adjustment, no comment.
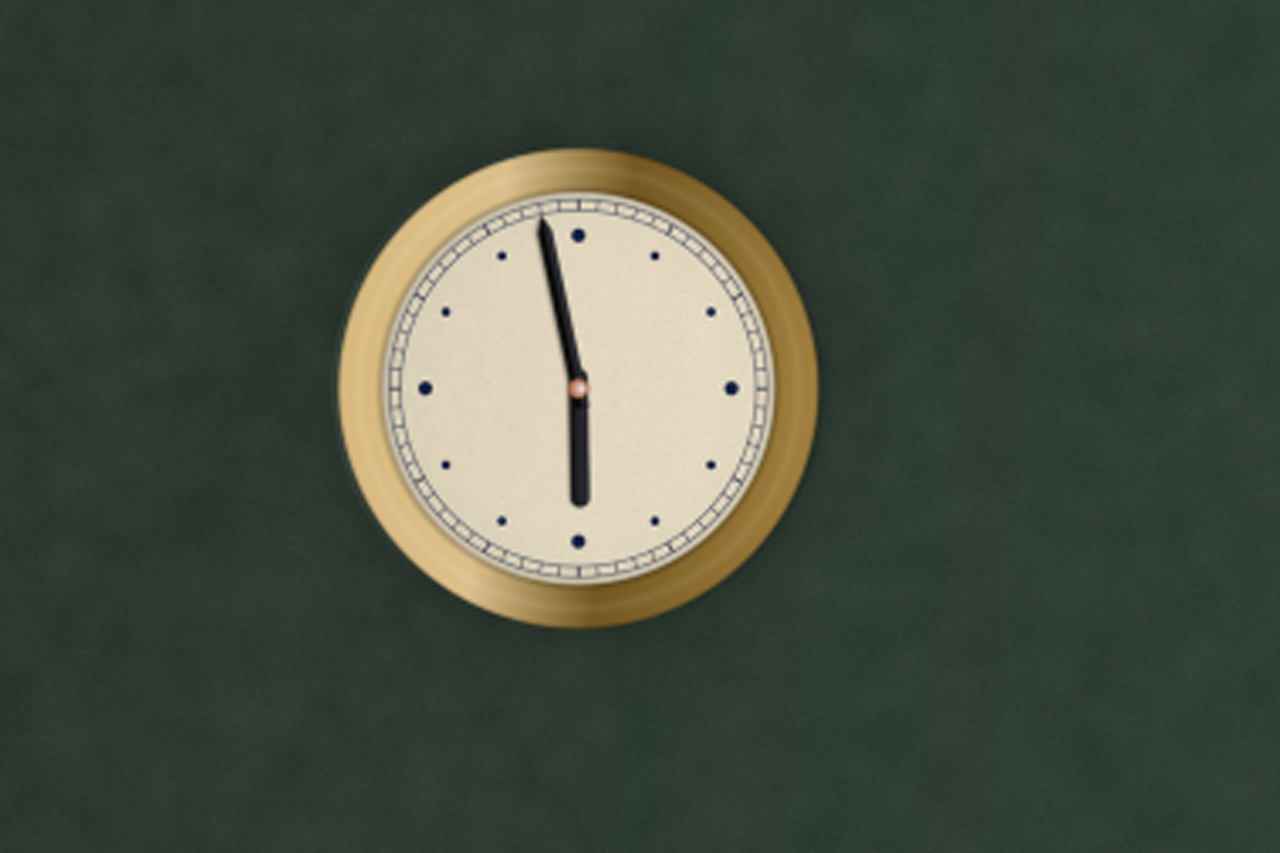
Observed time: 5:58
